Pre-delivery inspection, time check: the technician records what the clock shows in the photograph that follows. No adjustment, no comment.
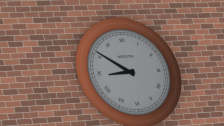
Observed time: 8:51
